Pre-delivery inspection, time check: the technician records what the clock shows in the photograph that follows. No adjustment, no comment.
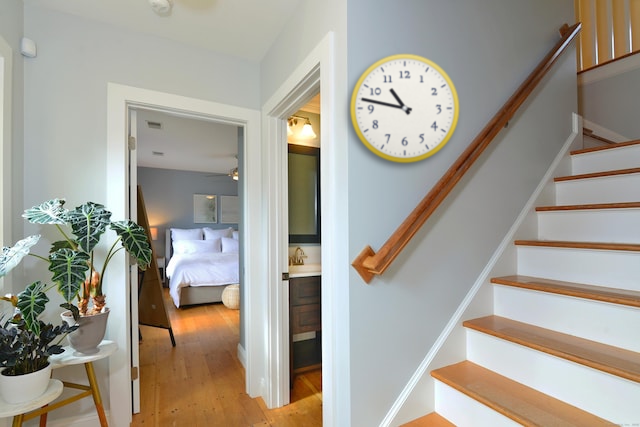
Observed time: 10:47
